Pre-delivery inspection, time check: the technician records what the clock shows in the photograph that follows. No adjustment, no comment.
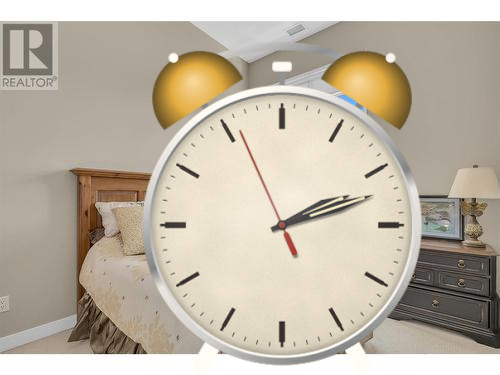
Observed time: 2:11:56
